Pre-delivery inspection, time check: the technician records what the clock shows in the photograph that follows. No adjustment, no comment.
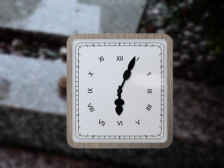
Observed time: 6:04
